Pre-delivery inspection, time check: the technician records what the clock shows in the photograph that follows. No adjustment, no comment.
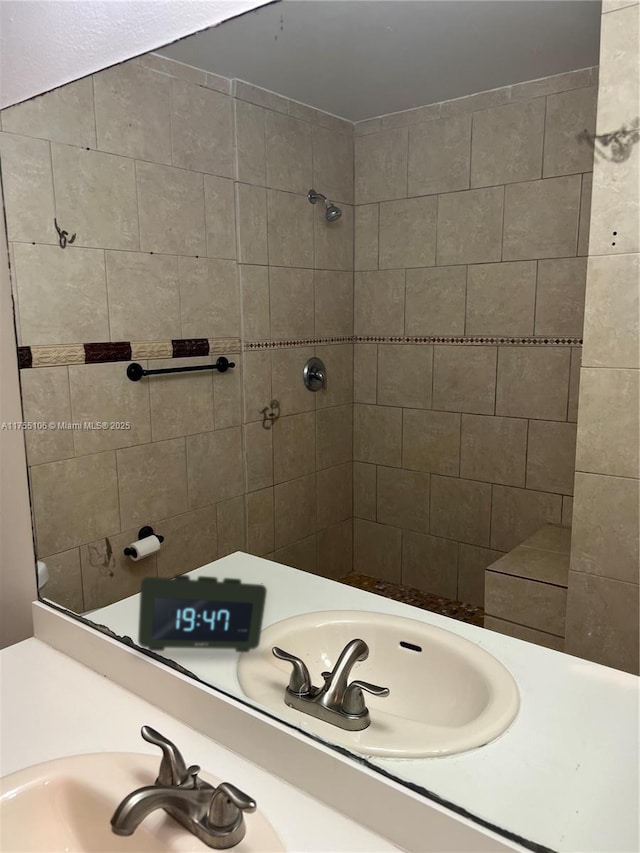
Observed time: 19:47
